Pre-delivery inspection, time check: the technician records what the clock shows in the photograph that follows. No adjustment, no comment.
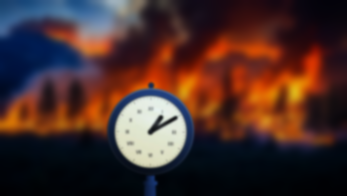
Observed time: 1:10
